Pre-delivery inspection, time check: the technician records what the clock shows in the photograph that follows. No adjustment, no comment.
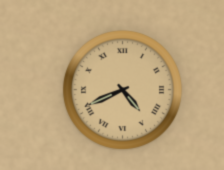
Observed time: 4:41
